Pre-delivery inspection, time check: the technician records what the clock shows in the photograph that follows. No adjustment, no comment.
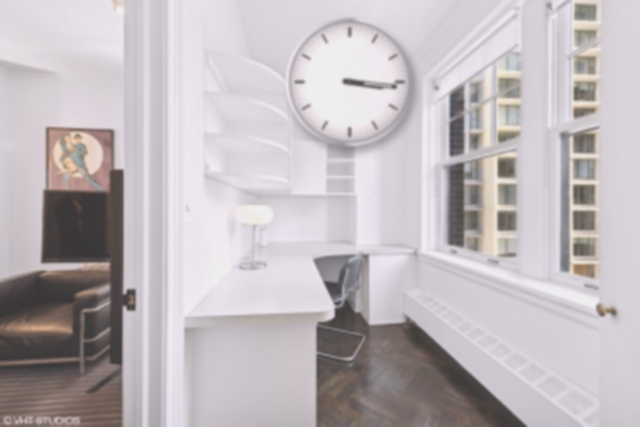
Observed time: 3:16
